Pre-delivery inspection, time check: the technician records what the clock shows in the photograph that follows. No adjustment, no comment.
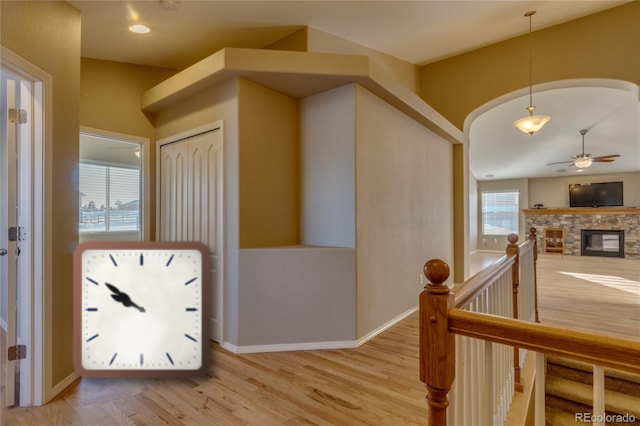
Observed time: 9:51
